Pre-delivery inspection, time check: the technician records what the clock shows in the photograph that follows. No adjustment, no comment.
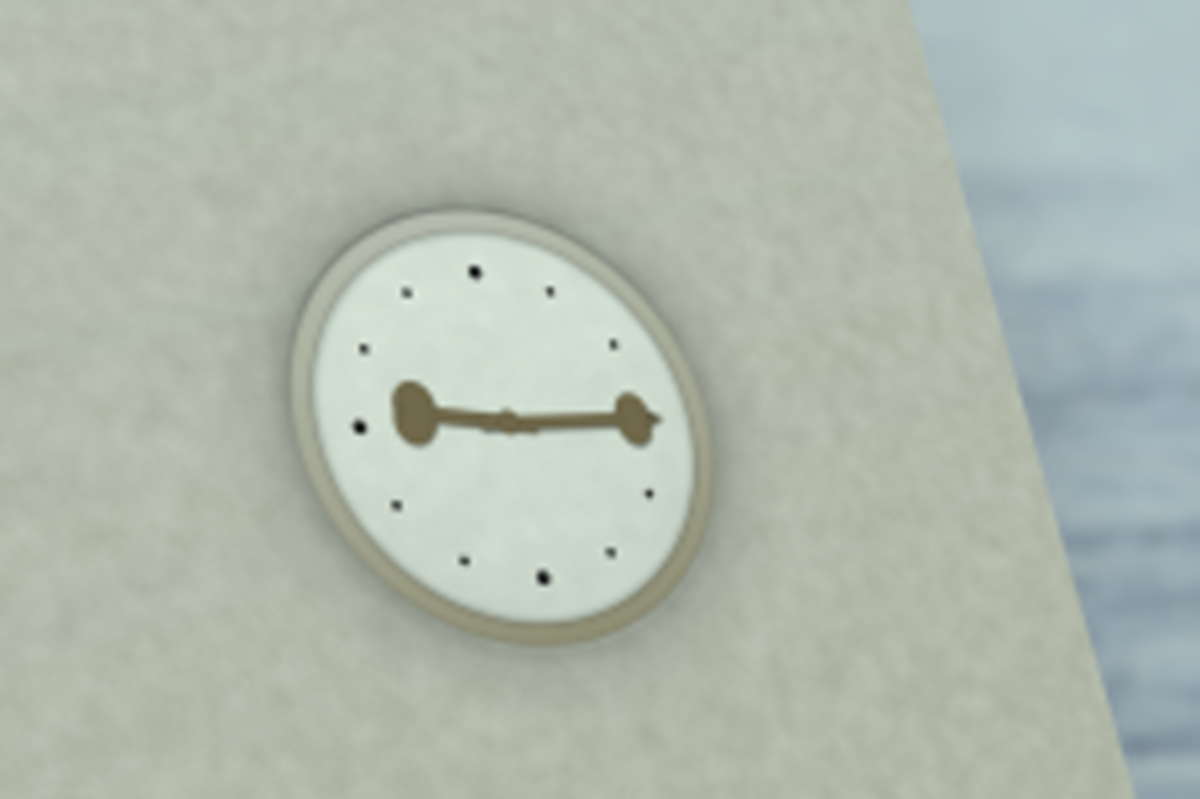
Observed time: 9:15
